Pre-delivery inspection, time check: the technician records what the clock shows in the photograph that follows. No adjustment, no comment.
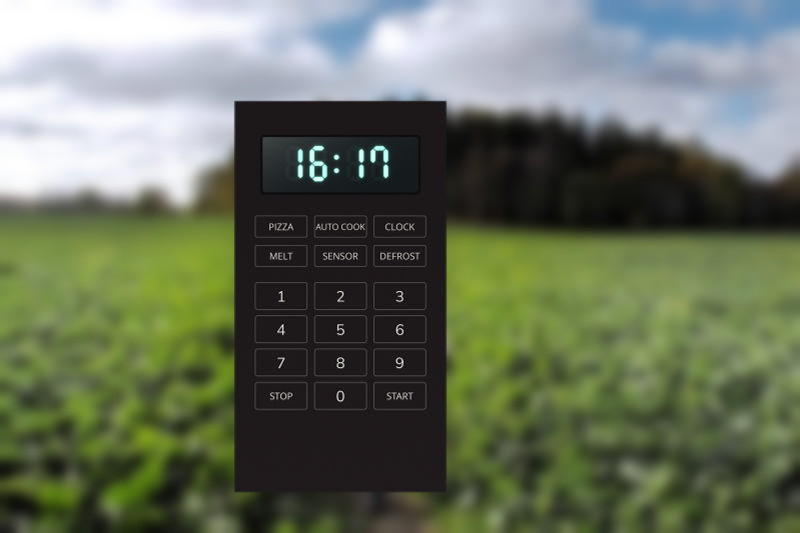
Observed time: 16:17
